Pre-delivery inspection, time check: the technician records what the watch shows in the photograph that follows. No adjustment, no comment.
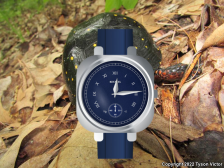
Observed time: 12:14
